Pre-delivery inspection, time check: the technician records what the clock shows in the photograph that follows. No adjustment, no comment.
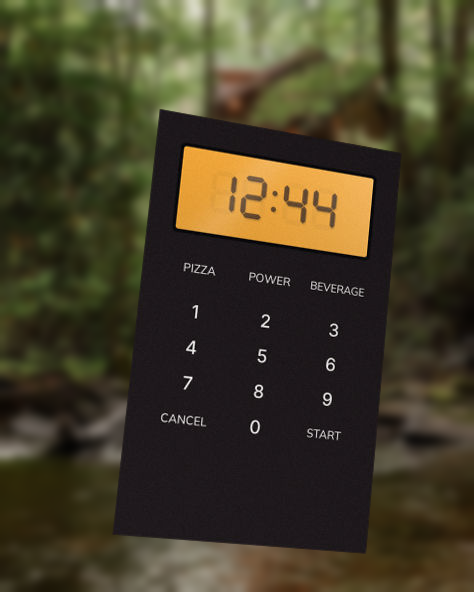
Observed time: 12:44
